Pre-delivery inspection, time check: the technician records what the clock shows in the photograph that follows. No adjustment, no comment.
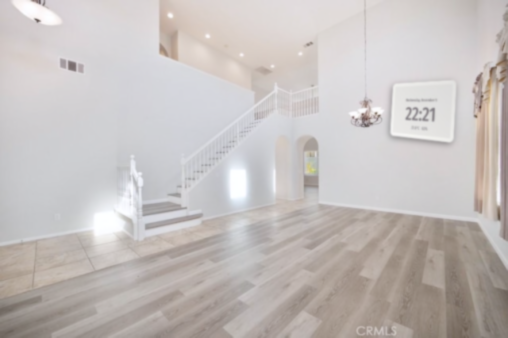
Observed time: 22:21
